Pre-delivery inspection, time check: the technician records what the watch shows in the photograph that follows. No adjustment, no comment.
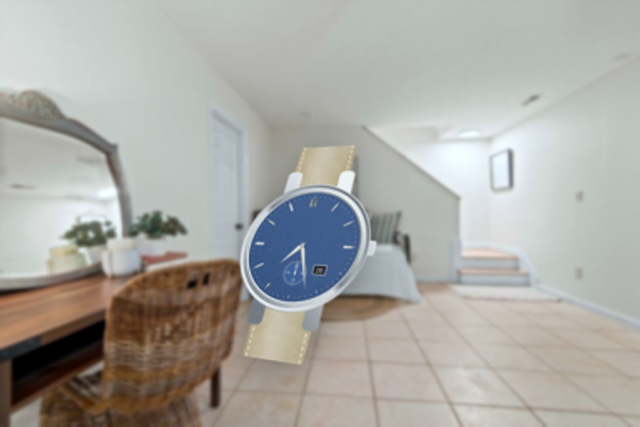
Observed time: 7:27
